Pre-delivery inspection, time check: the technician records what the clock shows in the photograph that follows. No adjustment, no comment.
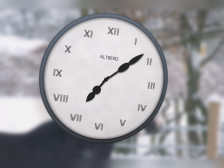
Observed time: 7:08
